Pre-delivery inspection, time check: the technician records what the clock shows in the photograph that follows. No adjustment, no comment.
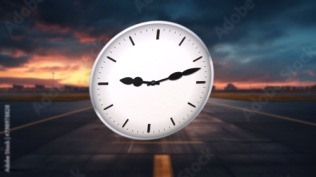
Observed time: 9:12
